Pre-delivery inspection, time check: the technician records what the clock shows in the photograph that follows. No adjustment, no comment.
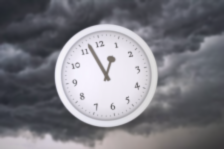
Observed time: 12:57
